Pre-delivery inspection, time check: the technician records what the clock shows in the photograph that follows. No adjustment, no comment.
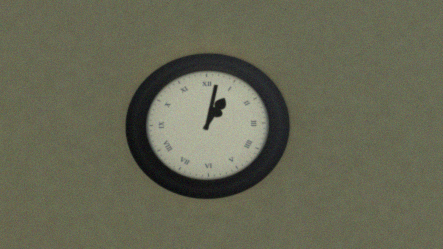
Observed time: 1:02
